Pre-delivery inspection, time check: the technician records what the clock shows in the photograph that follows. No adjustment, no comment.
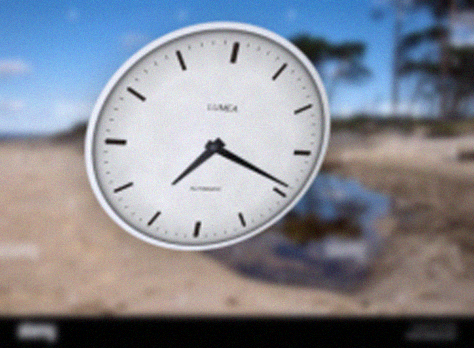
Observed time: 7:19
